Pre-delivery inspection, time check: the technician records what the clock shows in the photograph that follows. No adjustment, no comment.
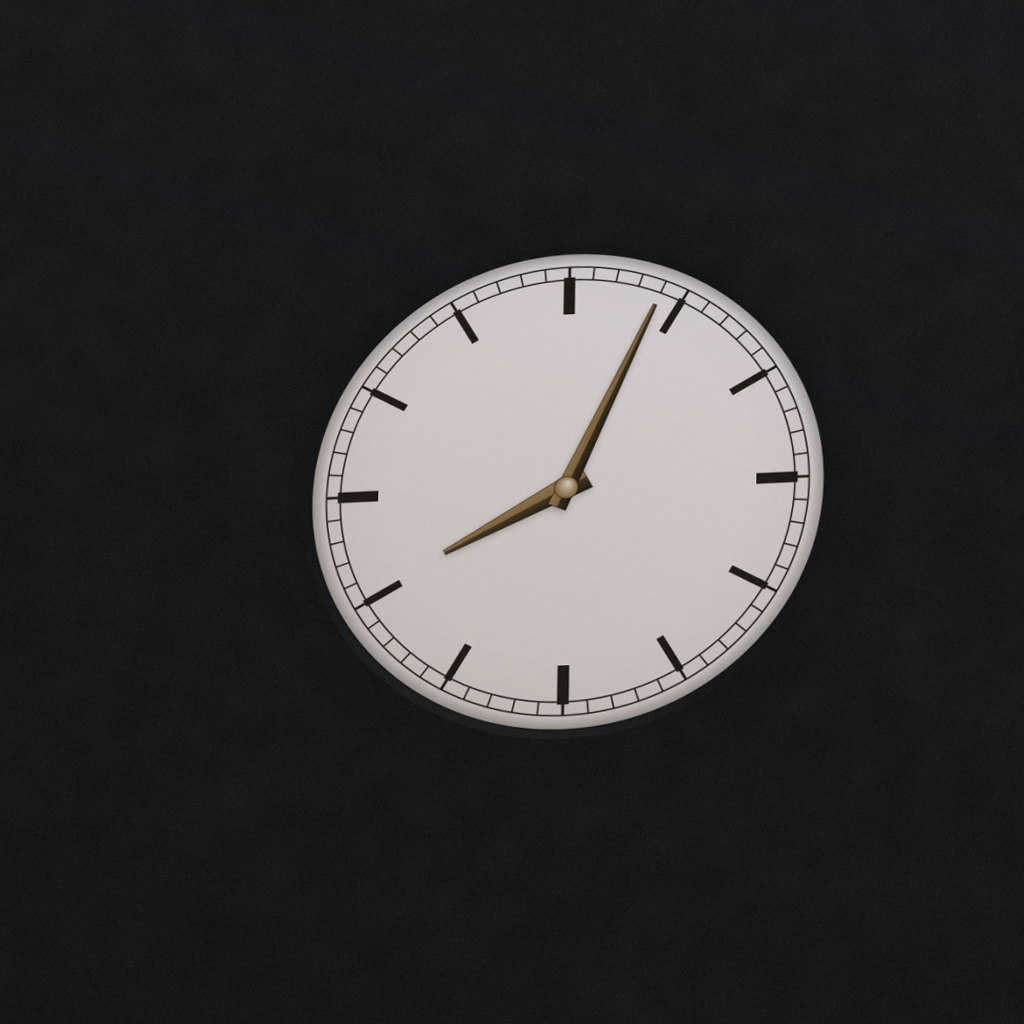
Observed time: 8:04
